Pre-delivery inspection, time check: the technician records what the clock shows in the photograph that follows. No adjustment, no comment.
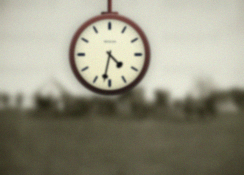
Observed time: 4:32
